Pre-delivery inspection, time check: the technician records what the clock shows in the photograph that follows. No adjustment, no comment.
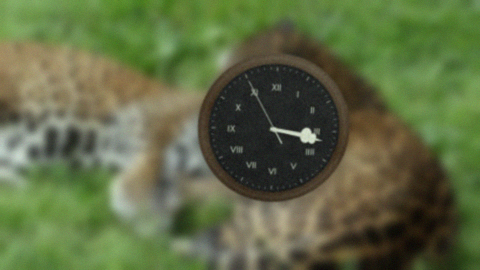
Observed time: 3:16:55
